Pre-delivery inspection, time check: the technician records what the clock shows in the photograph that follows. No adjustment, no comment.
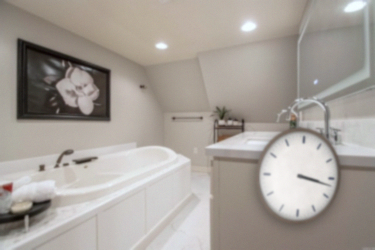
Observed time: 3:17
